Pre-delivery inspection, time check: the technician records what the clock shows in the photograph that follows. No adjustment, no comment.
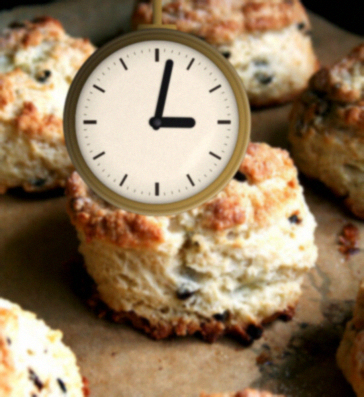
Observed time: 3:02
